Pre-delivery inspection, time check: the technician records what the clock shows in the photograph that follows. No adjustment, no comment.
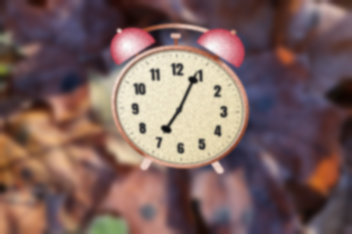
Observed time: 7:04
